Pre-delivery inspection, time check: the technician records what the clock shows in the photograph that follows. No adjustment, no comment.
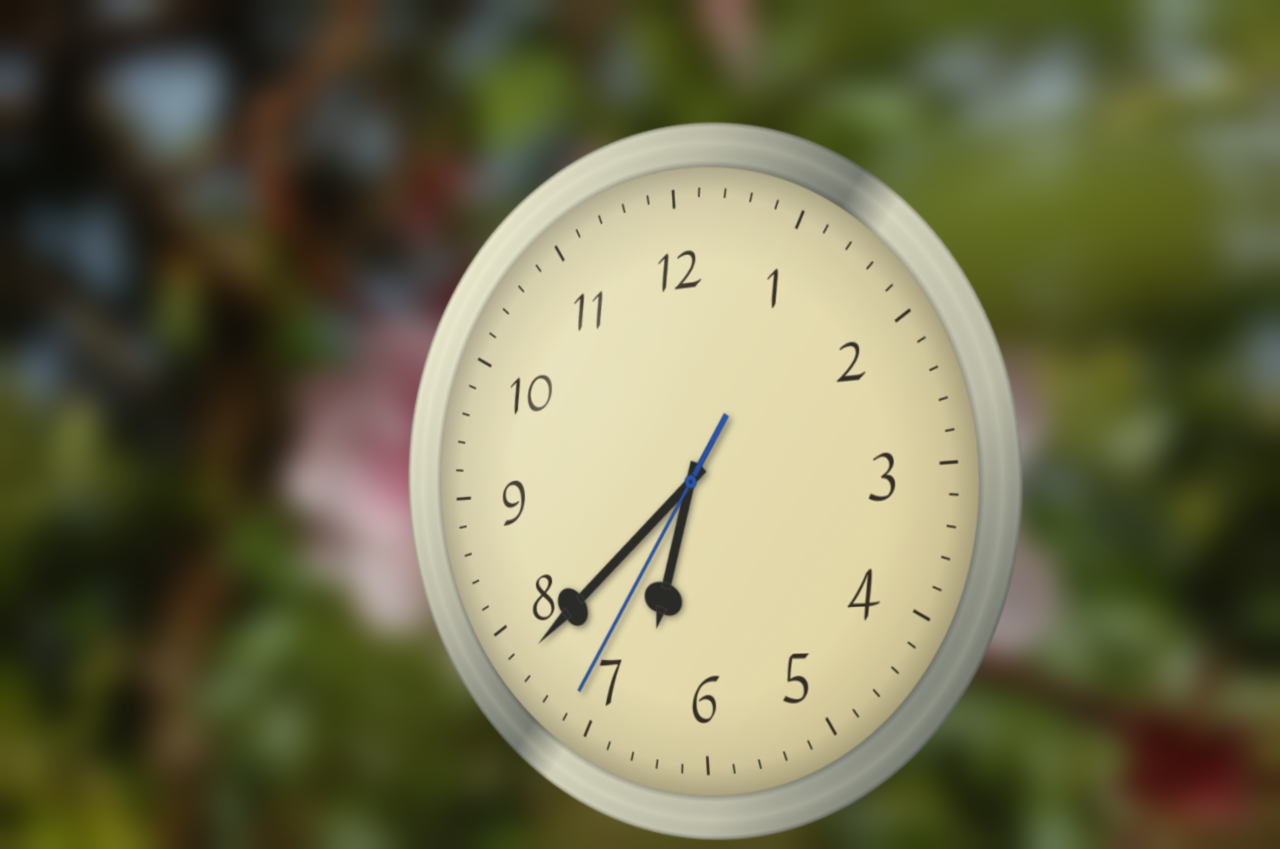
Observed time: 6:38:36
